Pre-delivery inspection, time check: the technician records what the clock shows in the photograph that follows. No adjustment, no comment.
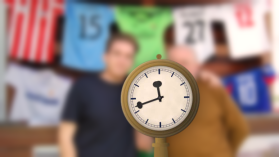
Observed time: 11:42
